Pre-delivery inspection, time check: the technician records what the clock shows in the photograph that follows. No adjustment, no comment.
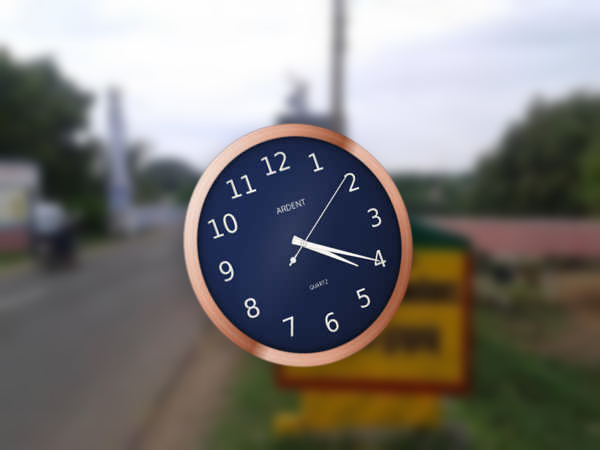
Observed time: 4:20:09
